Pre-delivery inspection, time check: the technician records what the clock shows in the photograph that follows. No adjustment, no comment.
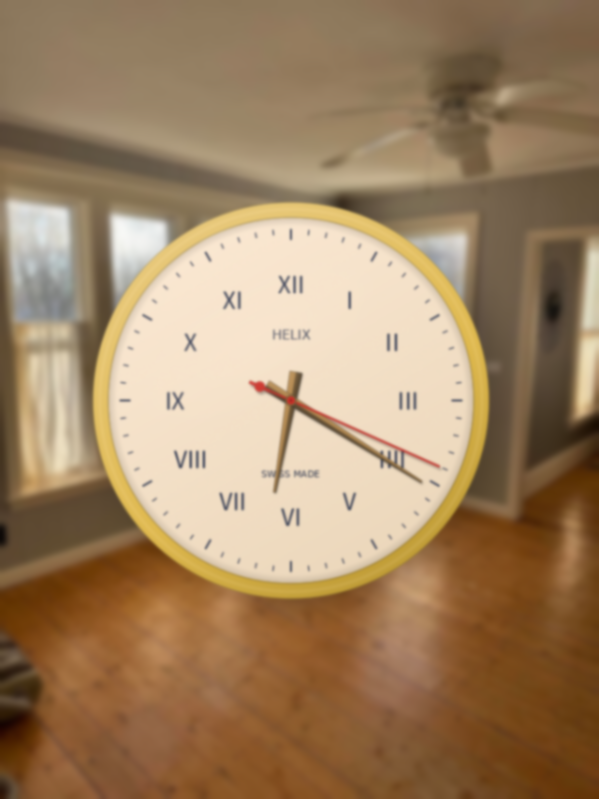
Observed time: 6:20:19
